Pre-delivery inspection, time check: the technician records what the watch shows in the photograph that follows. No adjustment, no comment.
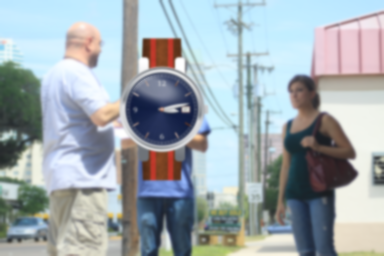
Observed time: 3:13
